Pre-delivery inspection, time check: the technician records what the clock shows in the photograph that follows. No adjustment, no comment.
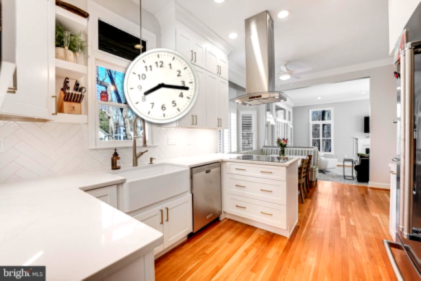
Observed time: 8:17
